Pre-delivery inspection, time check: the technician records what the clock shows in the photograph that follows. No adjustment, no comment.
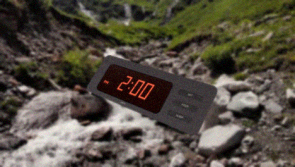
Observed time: 2:00
